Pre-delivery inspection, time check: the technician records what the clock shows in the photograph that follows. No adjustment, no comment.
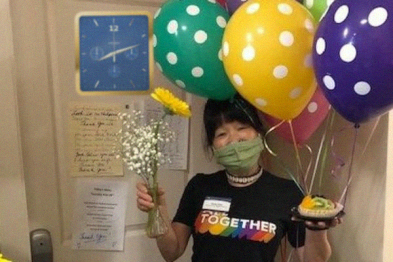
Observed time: 8:12
